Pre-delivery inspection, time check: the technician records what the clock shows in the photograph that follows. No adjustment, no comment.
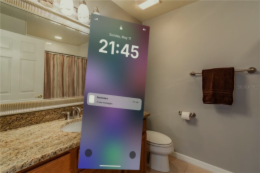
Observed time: 21:45
